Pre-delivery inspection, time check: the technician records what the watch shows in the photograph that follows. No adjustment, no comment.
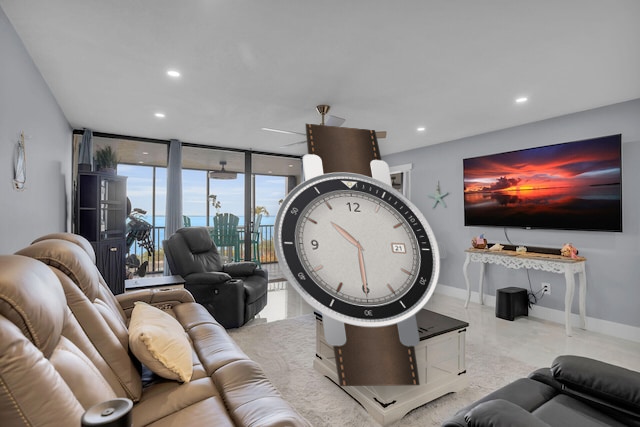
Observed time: 10:30
